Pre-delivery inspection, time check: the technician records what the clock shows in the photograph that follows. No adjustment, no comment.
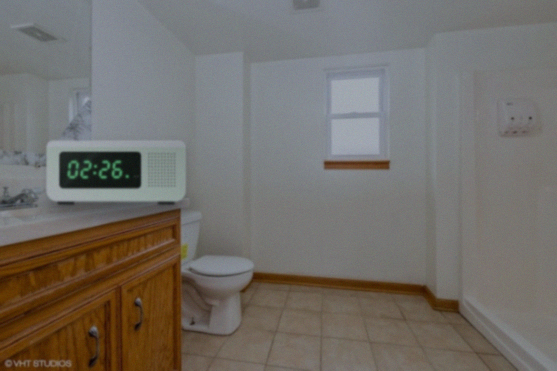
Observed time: 2:26
